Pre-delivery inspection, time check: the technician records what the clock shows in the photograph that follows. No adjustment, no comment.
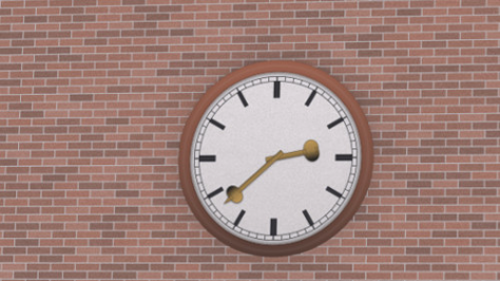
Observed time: 2:38
